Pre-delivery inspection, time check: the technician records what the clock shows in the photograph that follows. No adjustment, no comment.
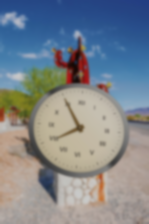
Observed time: 7:55
